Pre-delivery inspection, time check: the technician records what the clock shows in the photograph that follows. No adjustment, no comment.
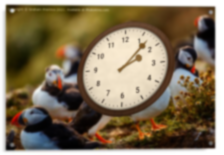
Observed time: 2:07
